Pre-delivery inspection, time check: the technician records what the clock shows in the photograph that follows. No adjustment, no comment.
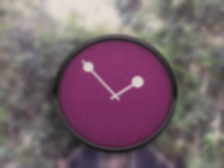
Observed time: 1:53
